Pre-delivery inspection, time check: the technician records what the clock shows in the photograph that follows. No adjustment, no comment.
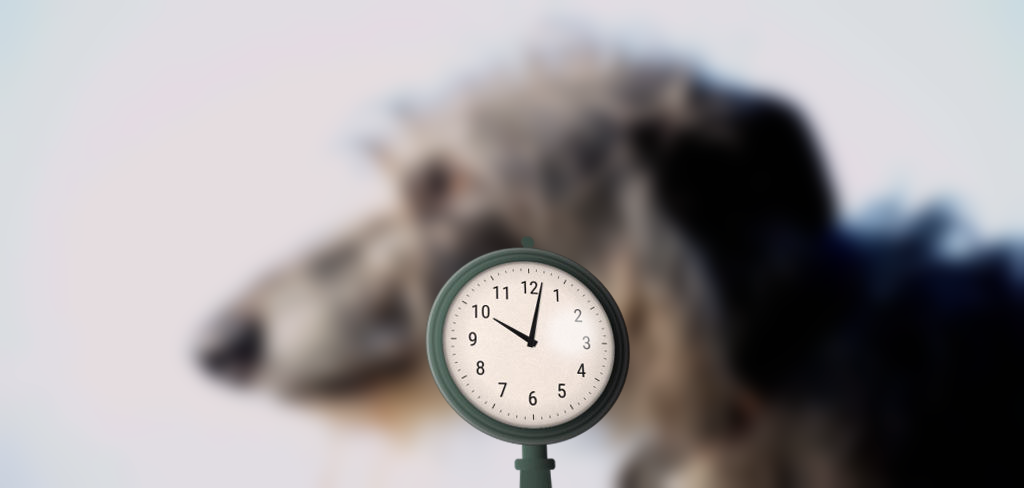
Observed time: 10:02
